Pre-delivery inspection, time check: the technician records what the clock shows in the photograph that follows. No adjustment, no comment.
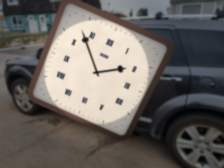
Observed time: 1:53
